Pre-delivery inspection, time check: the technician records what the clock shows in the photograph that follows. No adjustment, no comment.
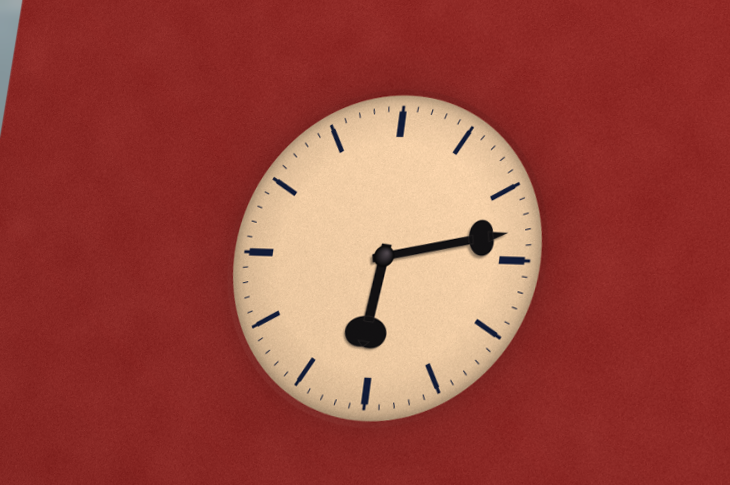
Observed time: 6:13
